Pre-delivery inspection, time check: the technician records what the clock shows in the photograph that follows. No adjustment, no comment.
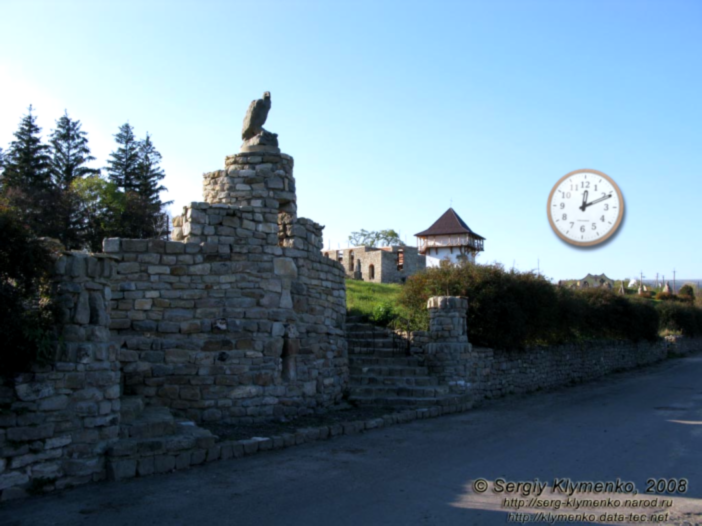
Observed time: 12:11
